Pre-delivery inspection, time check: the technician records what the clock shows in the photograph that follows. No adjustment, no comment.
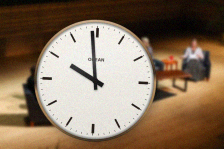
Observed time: 9:59
